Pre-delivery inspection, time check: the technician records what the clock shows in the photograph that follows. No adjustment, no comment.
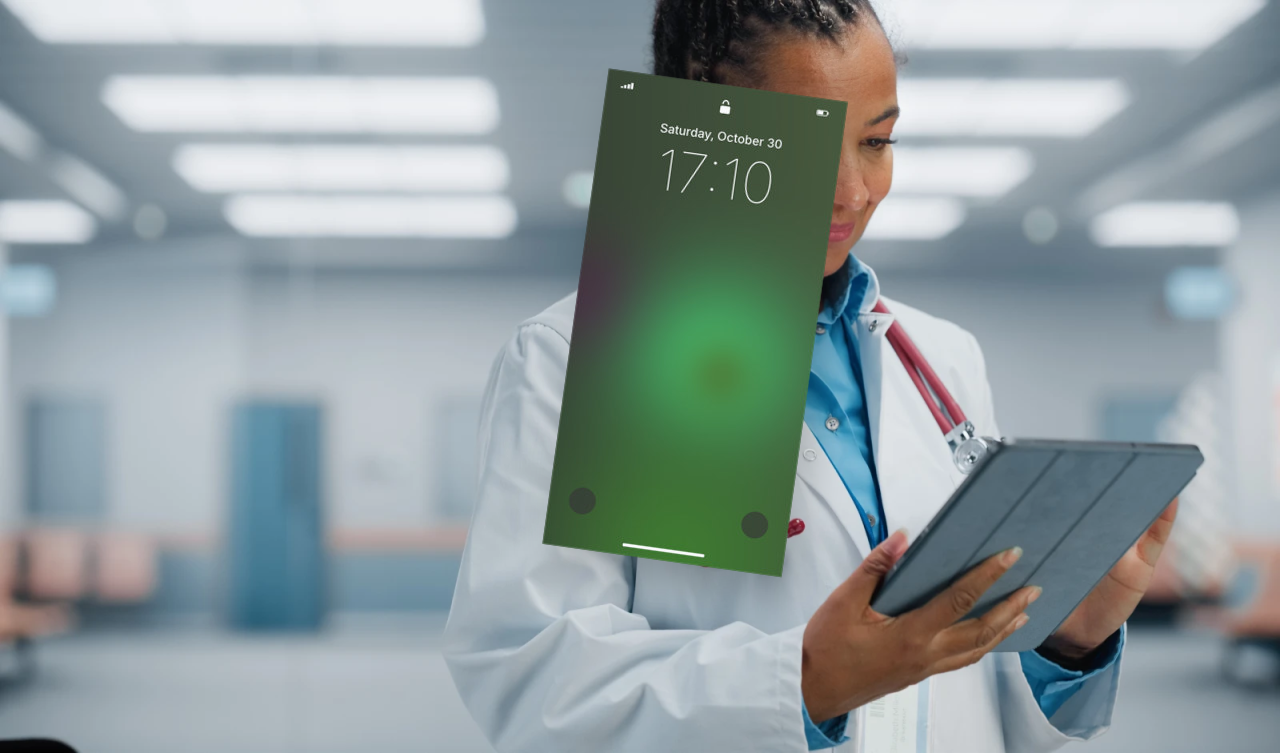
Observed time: 17:10
